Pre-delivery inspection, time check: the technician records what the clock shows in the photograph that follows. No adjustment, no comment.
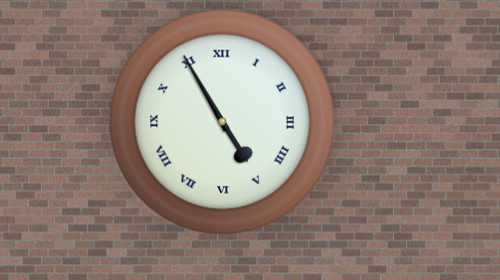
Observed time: 4:55
